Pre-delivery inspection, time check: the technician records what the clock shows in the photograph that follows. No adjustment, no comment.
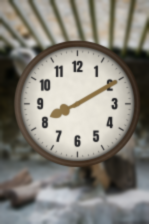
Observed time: 8:10
